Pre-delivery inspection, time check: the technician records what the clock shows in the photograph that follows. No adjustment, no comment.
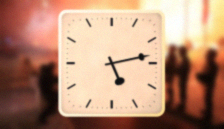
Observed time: 5:13
